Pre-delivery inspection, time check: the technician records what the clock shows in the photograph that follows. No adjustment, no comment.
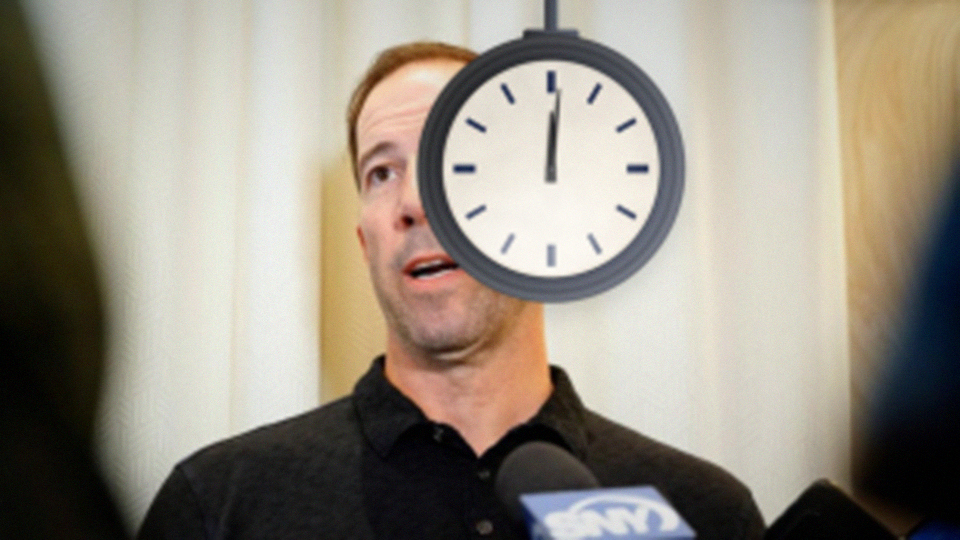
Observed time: 12:01
